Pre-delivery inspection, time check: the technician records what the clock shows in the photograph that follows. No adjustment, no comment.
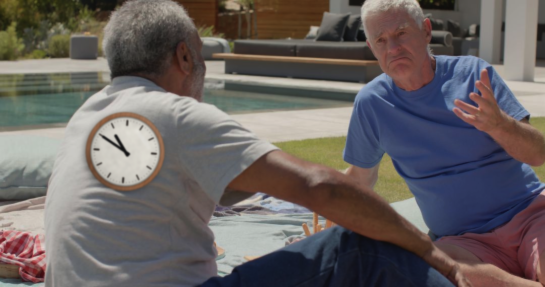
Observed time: 10:50
